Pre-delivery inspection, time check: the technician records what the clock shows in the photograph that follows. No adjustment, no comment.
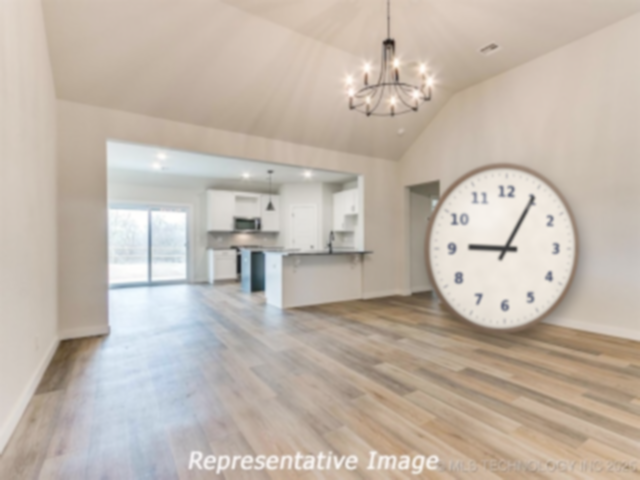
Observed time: 9:05
